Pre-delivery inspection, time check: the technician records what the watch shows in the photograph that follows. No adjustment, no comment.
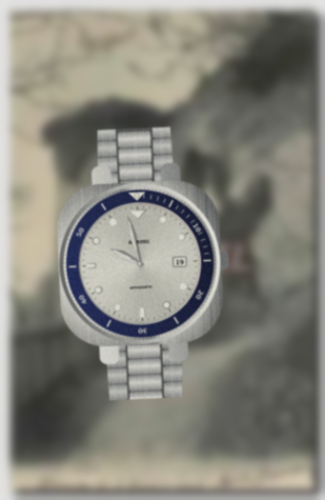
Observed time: 9:58
